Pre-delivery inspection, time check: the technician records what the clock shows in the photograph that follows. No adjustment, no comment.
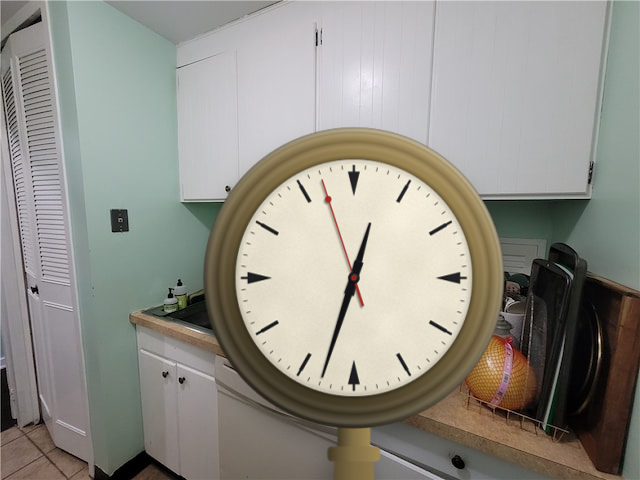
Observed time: 12:32:57
